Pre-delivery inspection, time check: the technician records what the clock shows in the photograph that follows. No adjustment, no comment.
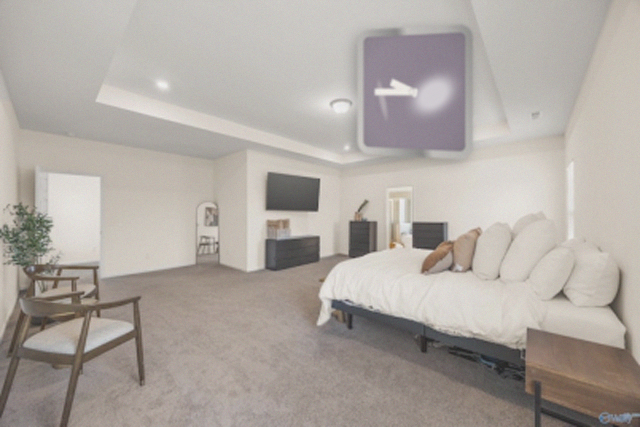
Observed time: 9:45
